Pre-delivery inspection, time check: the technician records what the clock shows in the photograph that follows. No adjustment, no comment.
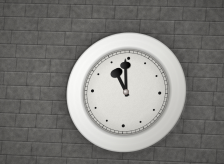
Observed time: 10:59
